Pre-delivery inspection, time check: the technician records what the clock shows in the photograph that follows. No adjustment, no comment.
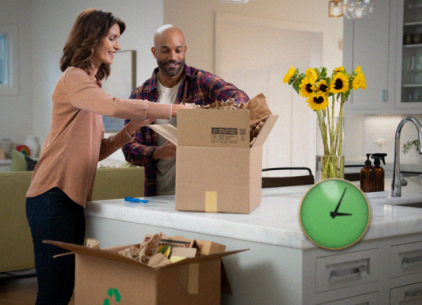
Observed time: 3:04
